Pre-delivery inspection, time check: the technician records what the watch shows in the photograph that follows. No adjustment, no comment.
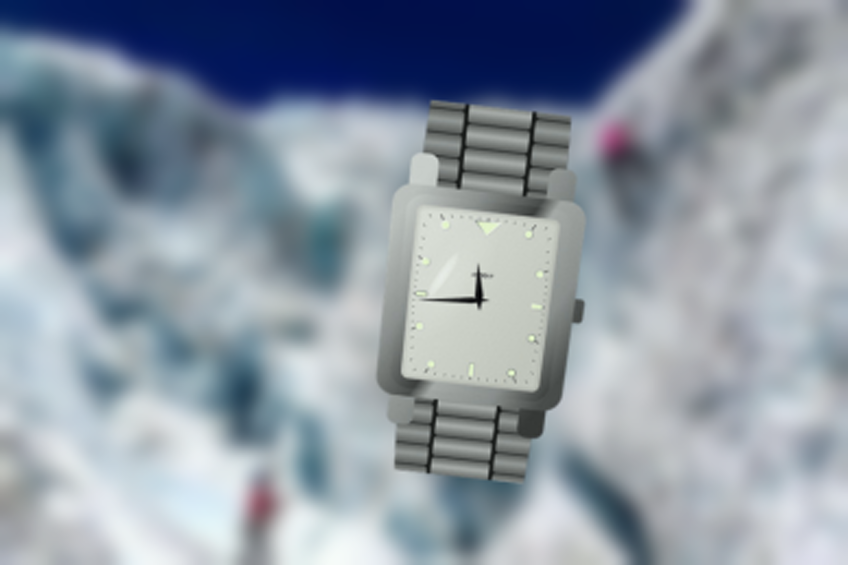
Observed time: 11:44
